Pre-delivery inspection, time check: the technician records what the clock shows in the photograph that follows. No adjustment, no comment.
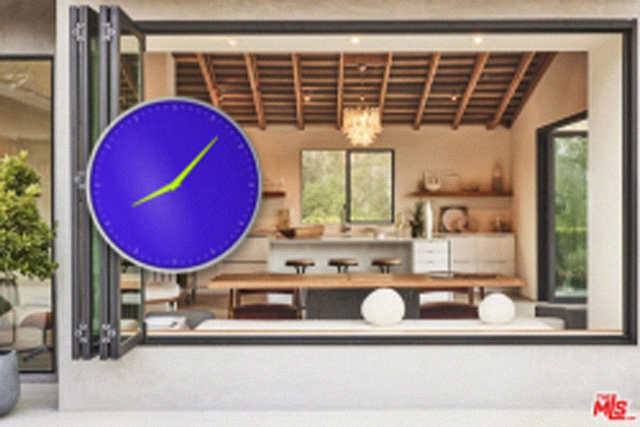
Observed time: 8:07
